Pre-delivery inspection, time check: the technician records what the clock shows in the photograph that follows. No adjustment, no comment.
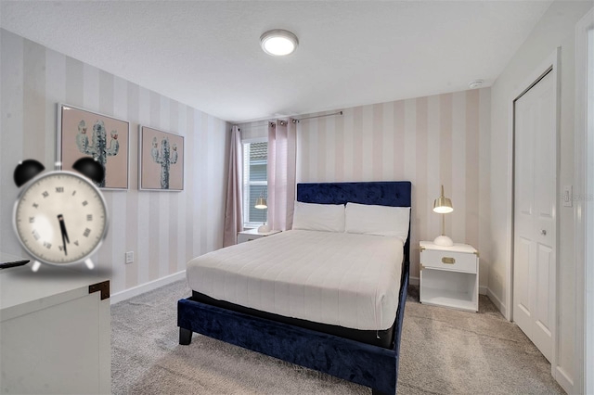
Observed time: 5:29
